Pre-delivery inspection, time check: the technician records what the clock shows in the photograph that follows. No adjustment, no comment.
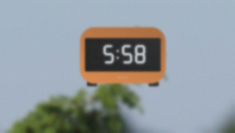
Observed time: 5:58
